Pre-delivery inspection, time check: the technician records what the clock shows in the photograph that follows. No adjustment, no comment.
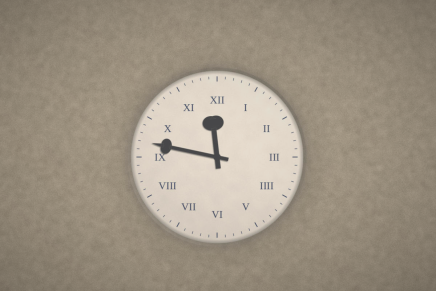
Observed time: 11:47
